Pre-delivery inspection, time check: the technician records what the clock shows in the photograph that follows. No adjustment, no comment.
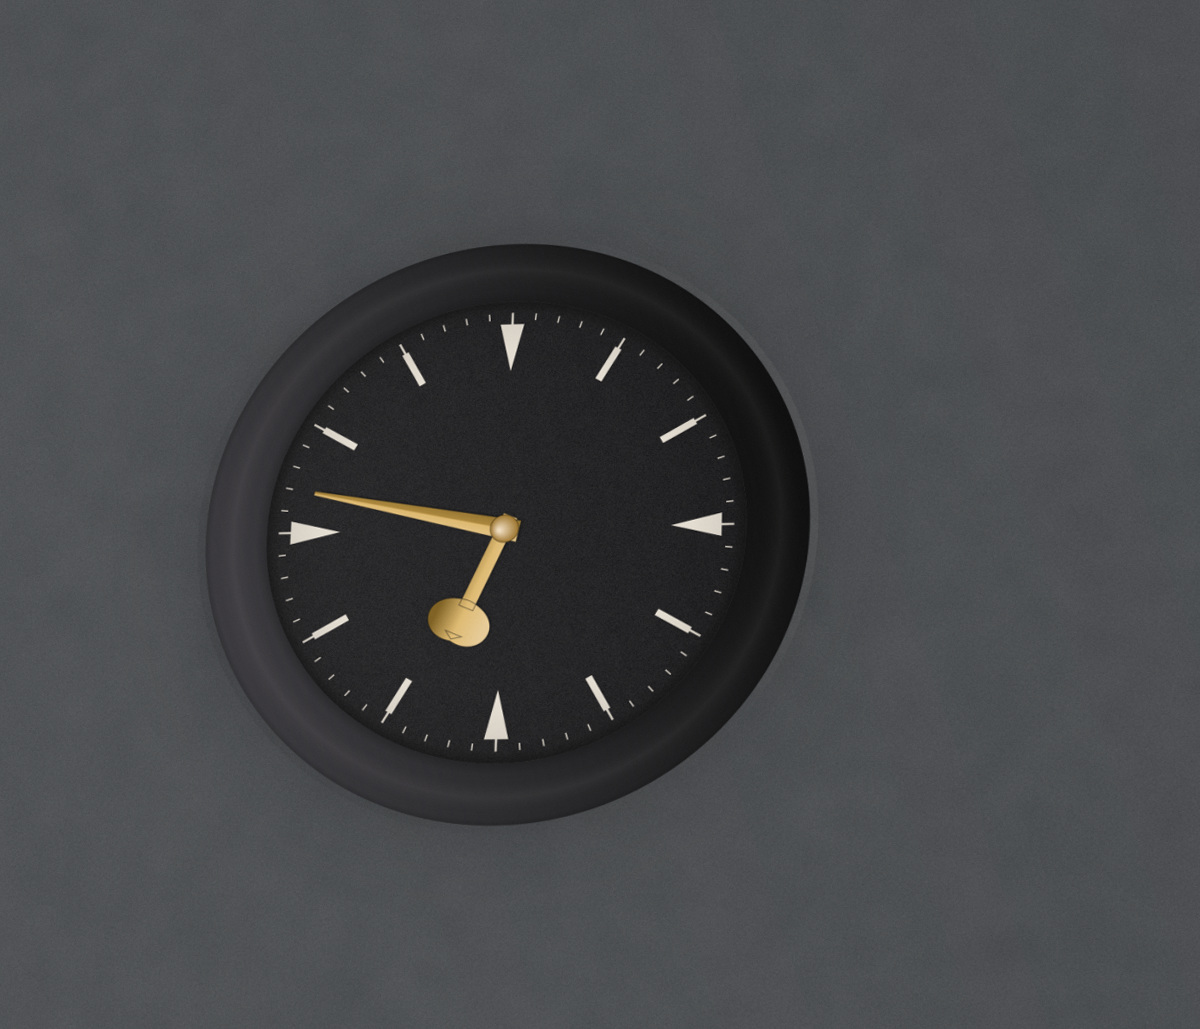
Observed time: 6:47
